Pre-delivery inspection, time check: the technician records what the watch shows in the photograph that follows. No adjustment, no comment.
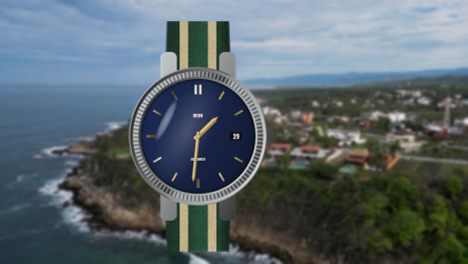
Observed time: 1:31
